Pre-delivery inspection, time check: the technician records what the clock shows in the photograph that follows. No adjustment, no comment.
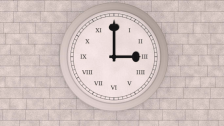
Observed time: 3:00
